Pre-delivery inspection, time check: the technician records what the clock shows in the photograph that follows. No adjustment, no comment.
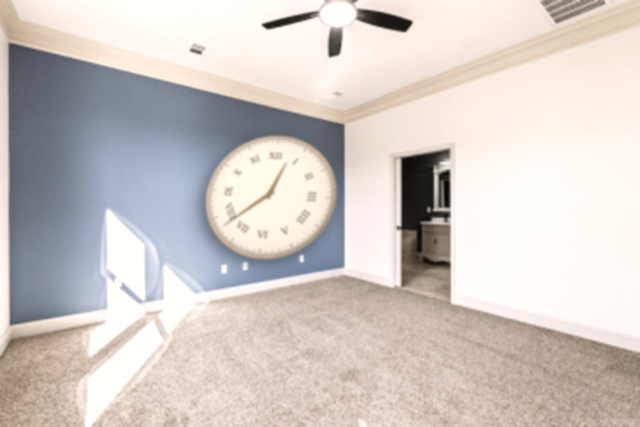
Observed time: 12:38
